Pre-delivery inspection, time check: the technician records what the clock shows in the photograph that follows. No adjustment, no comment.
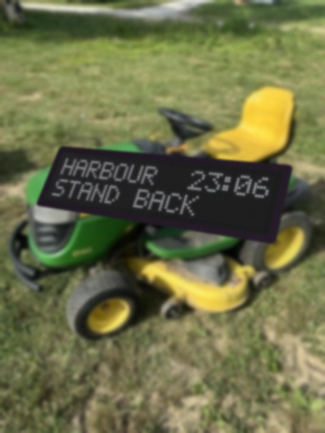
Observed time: 23:06
